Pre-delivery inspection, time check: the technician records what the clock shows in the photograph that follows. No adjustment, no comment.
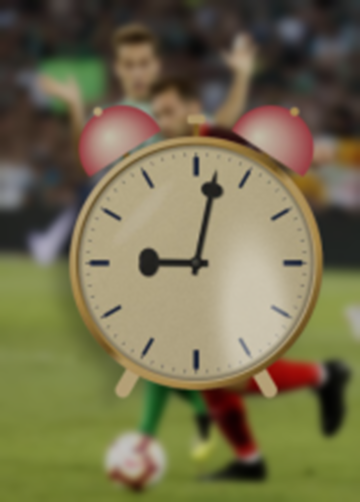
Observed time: 9:02
